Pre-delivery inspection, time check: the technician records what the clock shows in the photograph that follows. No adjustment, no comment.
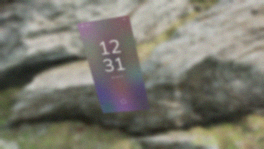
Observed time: 12:31
